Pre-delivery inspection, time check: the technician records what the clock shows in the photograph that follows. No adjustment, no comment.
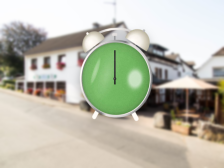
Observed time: 12:00
